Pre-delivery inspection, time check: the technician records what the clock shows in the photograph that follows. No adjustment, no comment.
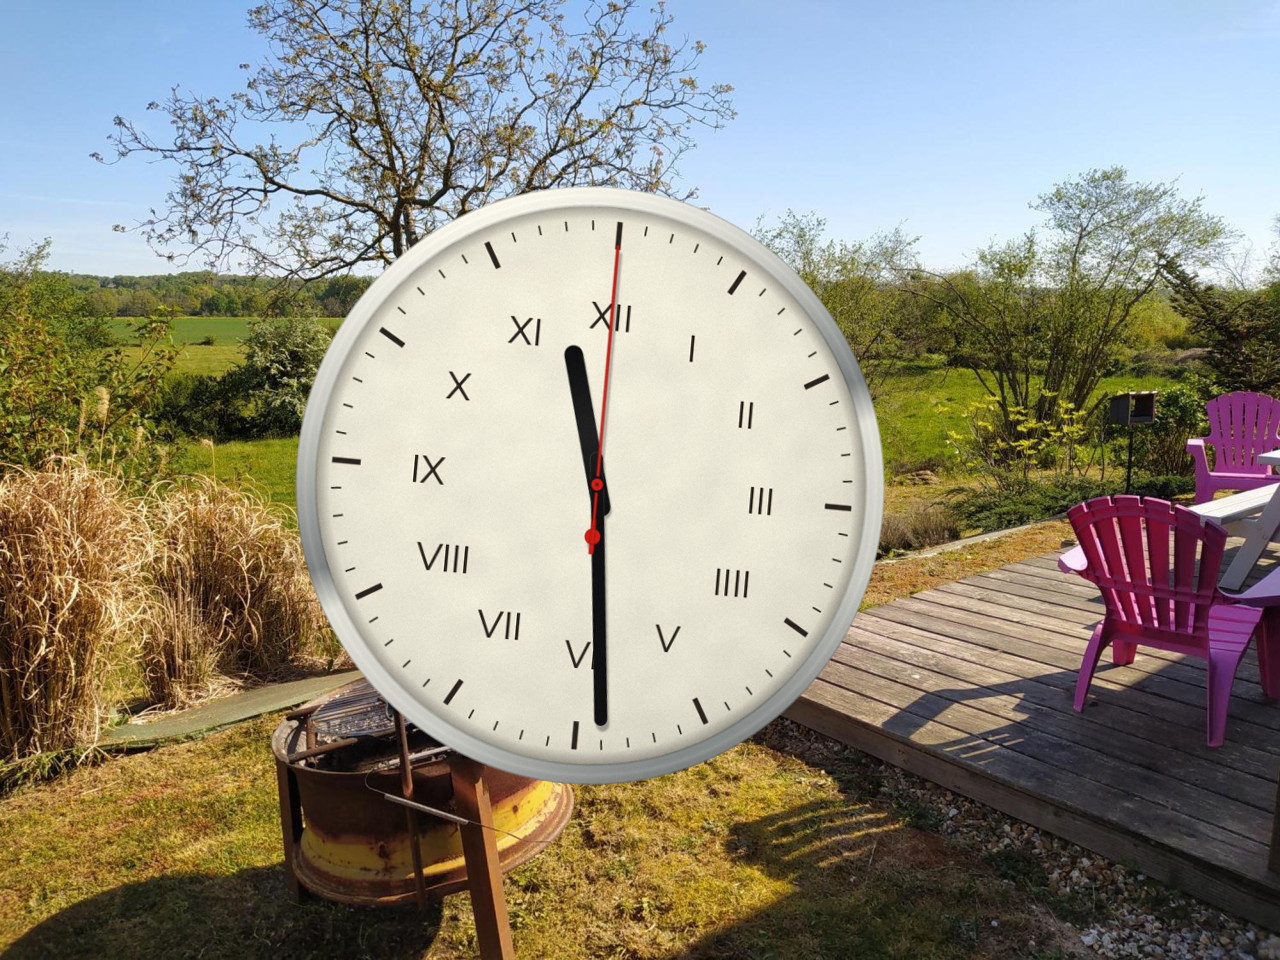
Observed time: 11:29:00
